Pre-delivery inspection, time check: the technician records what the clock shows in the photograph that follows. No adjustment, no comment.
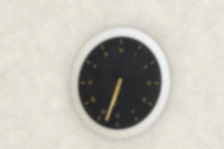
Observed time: 6:33
